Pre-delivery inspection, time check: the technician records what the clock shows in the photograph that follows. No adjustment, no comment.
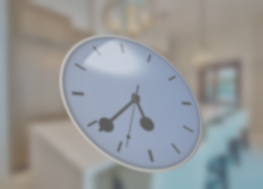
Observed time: 5:38:34
